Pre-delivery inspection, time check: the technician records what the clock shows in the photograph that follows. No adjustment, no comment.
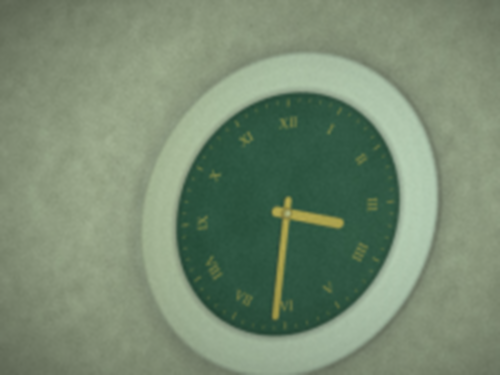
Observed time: 3:31
